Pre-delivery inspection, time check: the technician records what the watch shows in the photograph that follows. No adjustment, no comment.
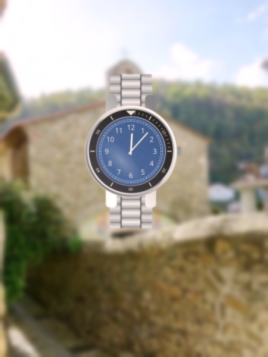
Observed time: 12:07
